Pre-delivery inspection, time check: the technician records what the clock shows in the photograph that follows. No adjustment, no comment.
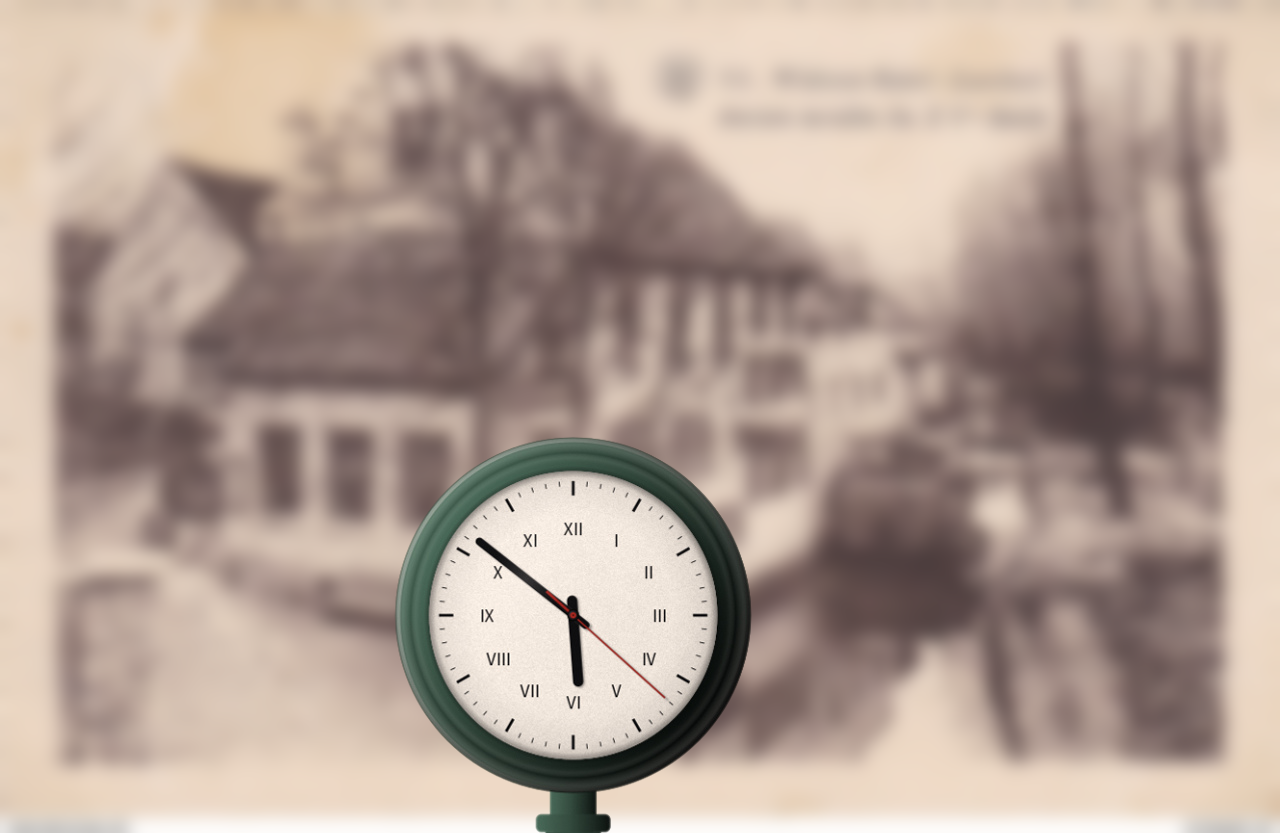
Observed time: 5:51:22
